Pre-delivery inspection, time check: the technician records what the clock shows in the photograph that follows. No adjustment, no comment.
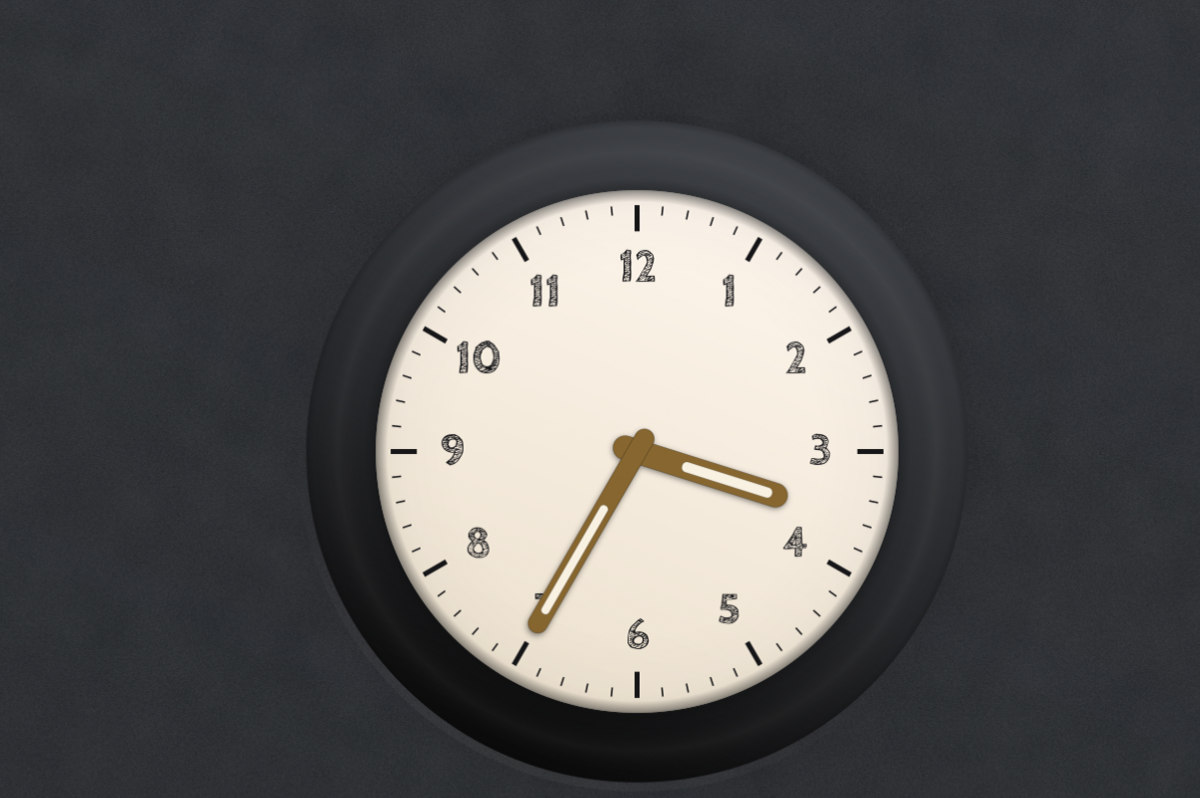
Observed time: 3:35
